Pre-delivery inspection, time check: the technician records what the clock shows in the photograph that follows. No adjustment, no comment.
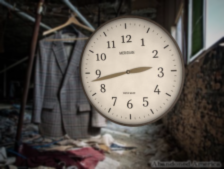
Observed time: 2:43
